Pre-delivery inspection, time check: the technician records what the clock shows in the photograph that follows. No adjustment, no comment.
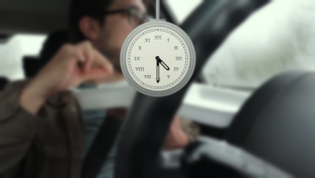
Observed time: 4:30
